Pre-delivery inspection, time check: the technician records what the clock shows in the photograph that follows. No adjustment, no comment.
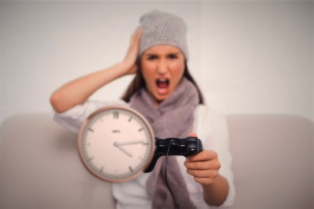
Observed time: 4:14
